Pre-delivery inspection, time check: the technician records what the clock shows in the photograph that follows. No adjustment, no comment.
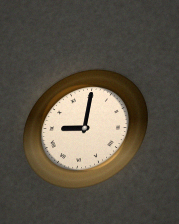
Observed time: 9:00
